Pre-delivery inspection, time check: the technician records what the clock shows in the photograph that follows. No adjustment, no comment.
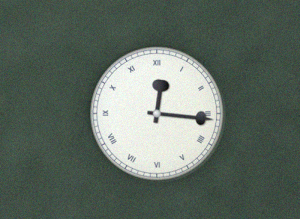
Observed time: 12:16
